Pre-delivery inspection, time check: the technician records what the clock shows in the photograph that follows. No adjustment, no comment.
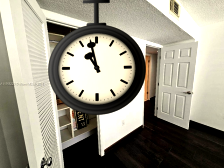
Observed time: 10:58
